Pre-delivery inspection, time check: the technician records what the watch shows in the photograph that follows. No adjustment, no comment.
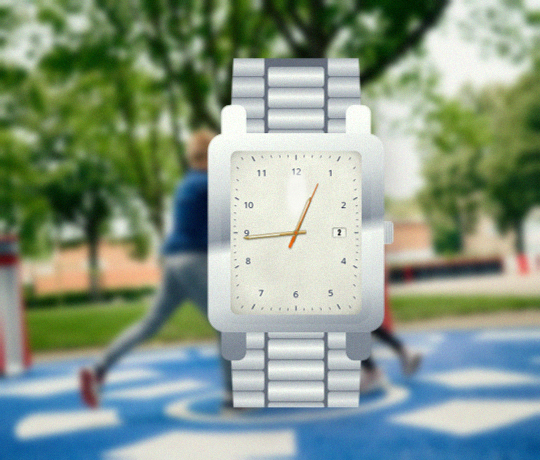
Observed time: 12:44:04
